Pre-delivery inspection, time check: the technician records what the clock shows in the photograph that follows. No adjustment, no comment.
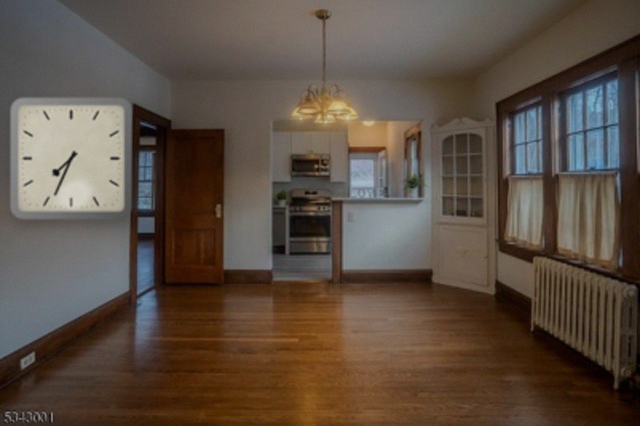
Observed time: 7:34
